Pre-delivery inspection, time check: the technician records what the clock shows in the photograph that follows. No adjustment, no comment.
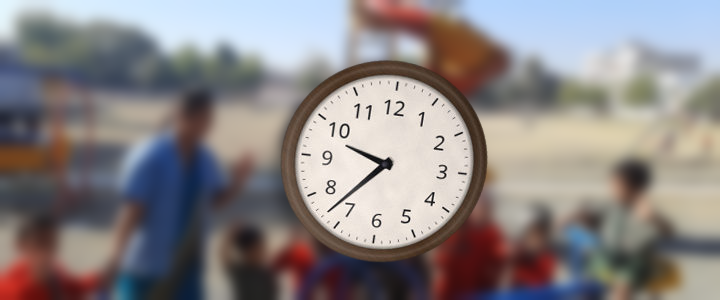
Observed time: 9:37
